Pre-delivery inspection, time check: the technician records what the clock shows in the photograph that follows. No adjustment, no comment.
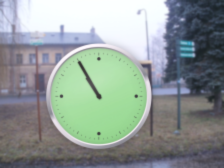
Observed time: 10:55
